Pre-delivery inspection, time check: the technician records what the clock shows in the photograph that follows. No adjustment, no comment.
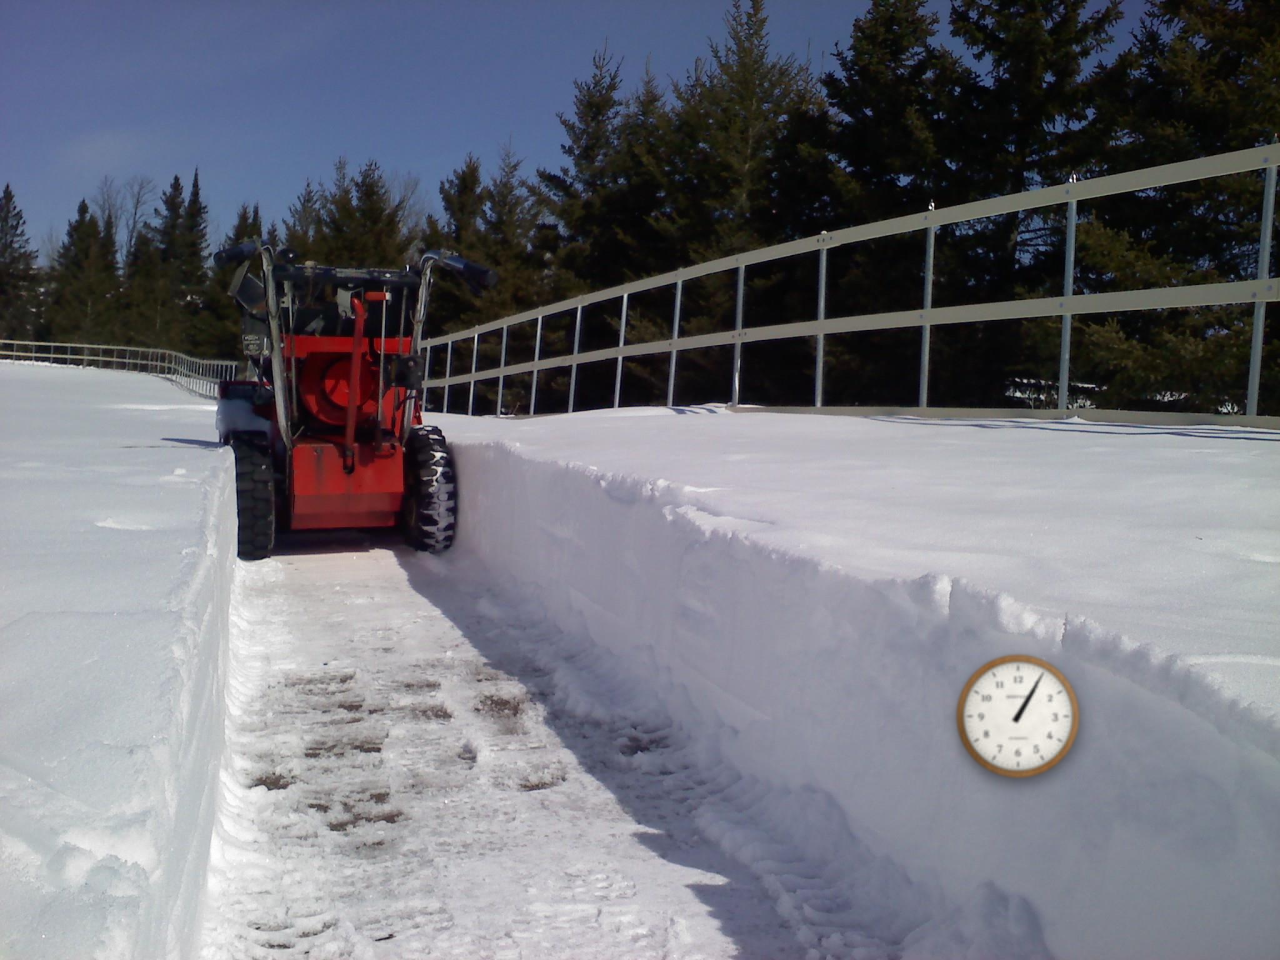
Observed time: 1:05
